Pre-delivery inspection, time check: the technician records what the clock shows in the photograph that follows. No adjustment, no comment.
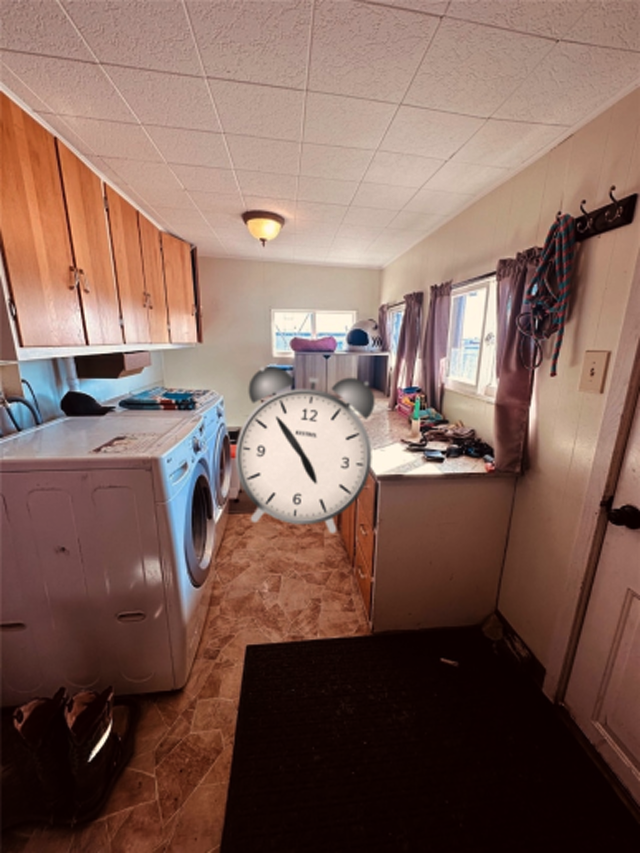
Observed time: 4:53
